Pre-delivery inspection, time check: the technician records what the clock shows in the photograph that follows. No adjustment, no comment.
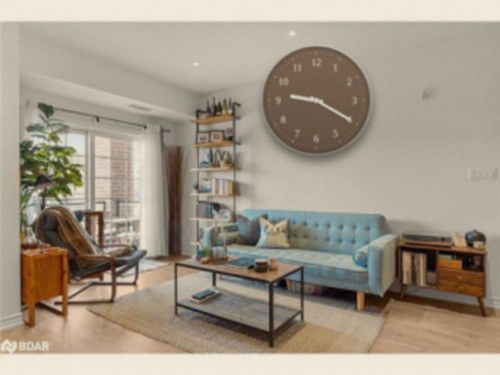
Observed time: 9:20
